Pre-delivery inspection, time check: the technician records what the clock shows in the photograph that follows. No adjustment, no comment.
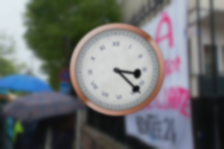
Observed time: 3:23
